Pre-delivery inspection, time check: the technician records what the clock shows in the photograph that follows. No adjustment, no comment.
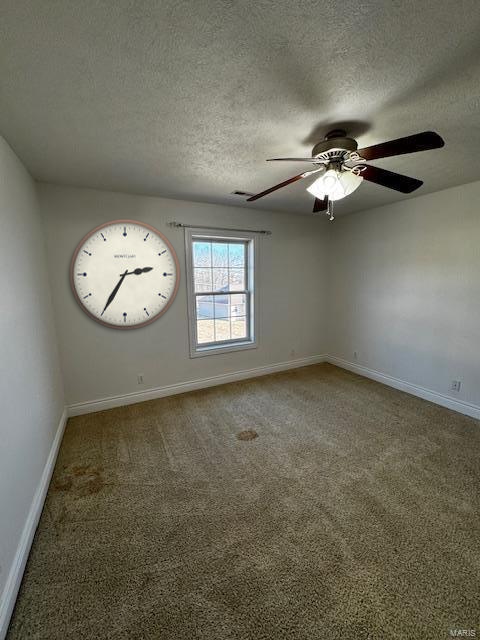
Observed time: 2:35
